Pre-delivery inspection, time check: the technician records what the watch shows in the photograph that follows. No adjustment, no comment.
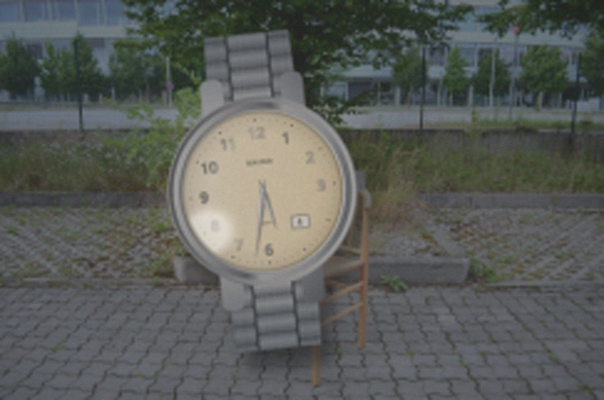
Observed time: 5:32
